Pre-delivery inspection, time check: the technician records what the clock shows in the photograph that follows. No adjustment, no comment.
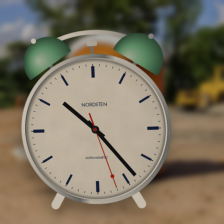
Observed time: 10:23:27
